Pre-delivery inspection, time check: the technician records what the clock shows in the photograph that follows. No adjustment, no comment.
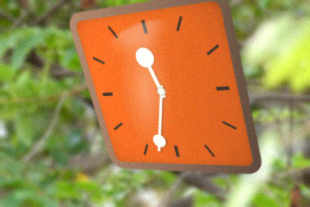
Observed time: 11:33
